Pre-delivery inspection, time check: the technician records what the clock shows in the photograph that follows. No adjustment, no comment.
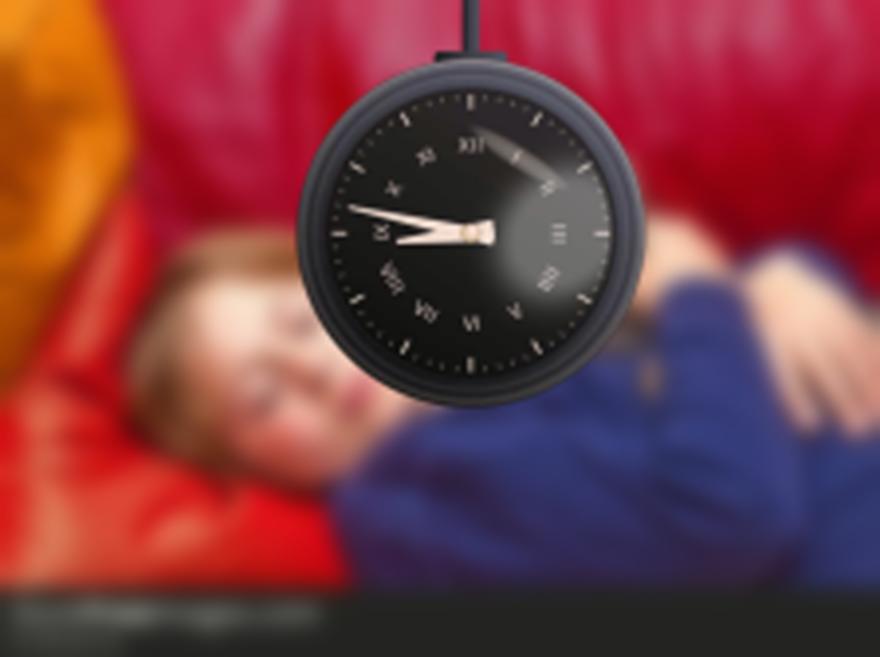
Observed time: 8:47
